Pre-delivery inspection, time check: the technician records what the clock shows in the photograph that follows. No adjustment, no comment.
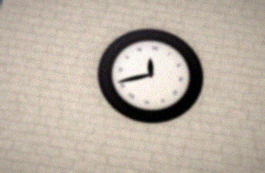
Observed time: 11:41
